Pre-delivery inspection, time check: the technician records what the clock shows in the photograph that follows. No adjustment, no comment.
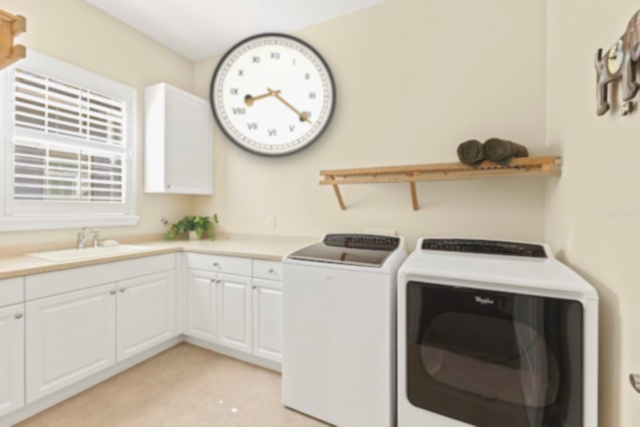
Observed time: 8:21
